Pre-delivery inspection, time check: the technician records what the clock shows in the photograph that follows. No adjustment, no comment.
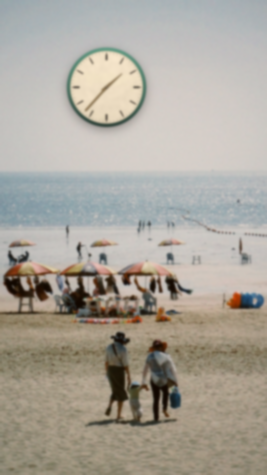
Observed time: 1:37
